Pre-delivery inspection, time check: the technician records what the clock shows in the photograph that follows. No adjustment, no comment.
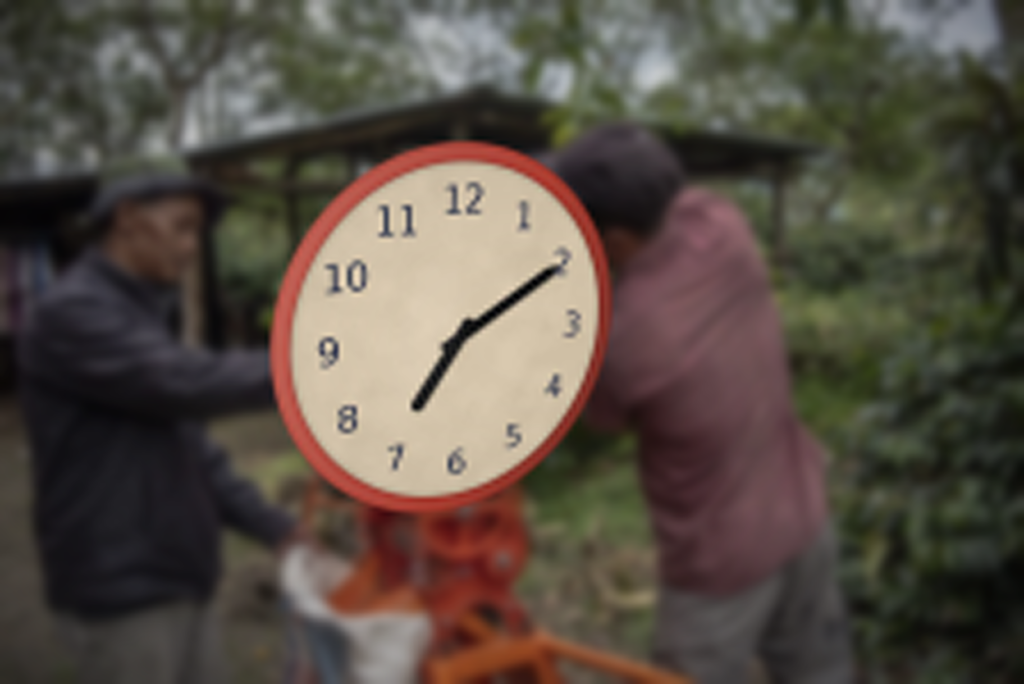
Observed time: 7:10
